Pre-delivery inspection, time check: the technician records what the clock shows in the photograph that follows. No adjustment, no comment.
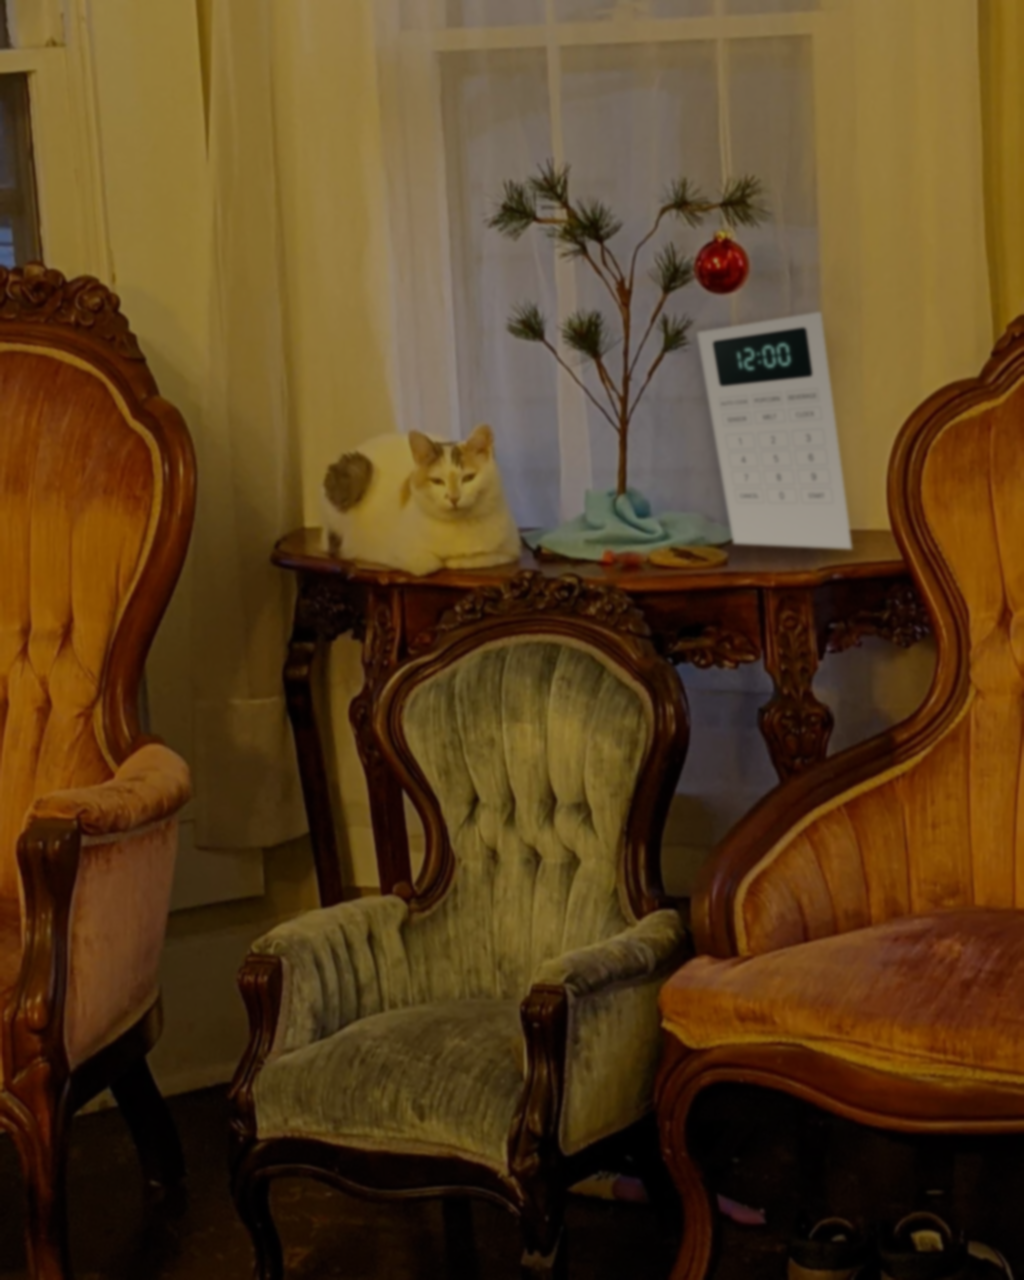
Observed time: 12:00
